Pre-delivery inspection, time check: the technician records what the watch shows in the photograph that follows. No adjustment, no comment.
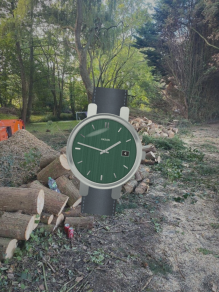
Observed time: 1:47
